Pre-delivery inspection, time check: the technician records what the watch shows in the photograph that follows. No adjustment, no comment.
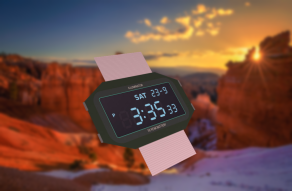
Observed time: 3:35:33
